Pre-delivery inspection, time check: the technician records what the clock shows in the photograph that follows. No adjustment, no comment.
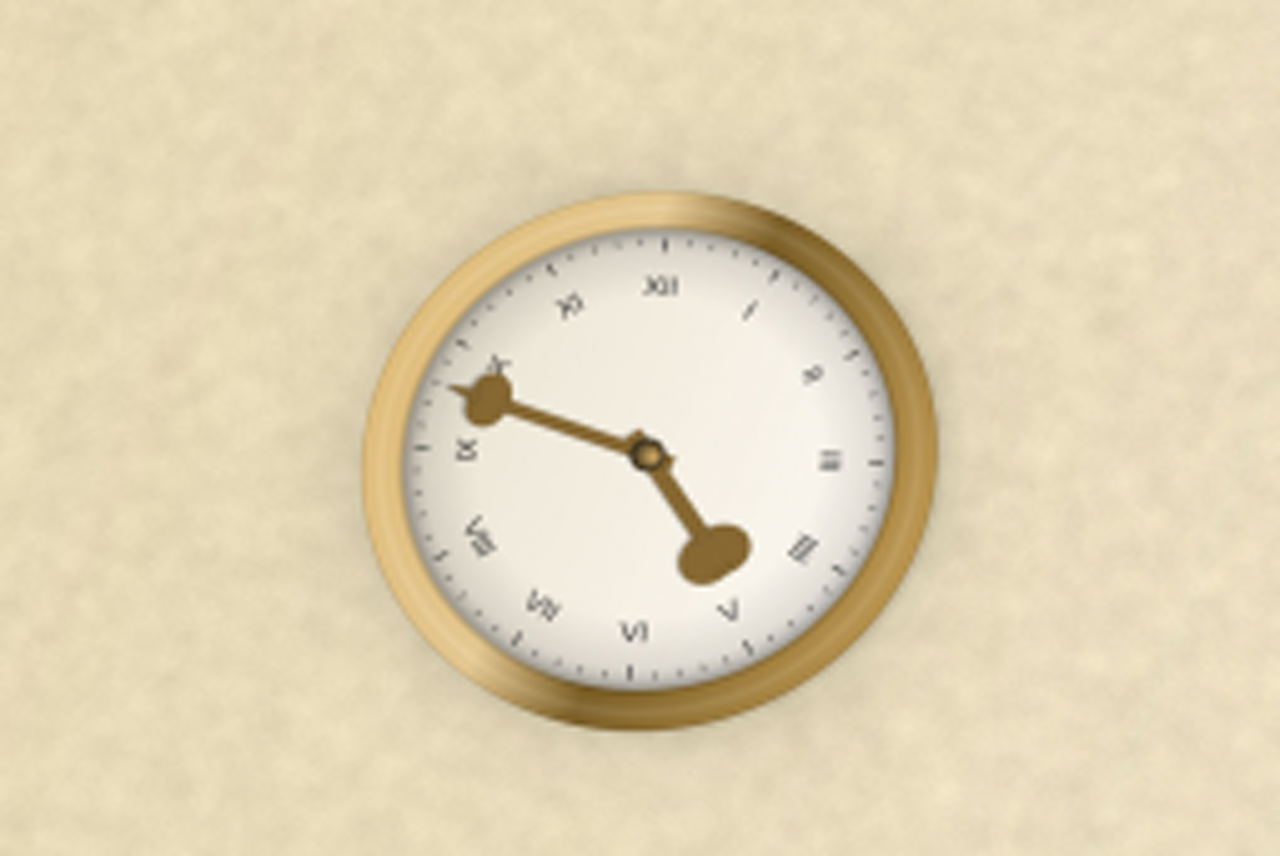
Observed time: 4:48
